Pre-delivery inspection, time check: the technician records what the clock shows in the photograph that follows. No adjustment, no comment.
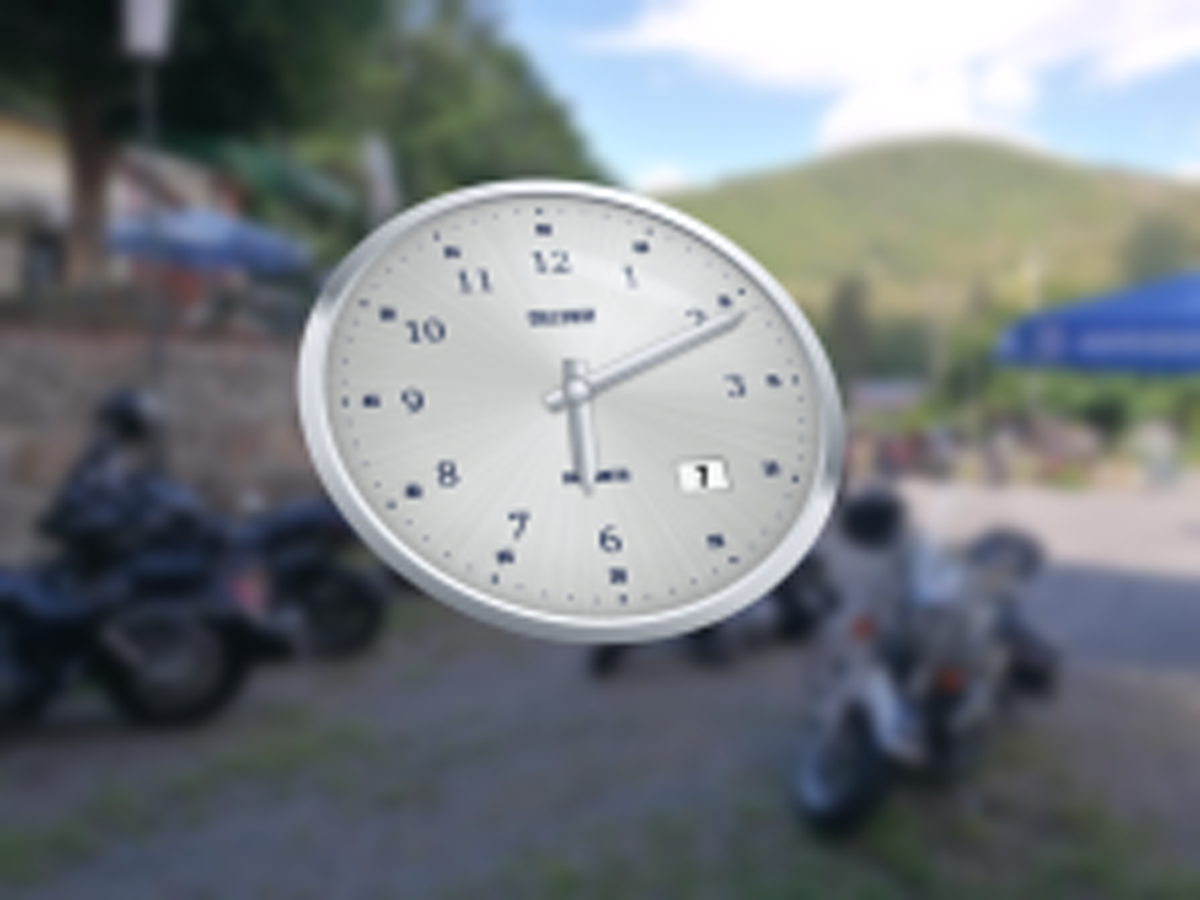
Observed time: 6:11
